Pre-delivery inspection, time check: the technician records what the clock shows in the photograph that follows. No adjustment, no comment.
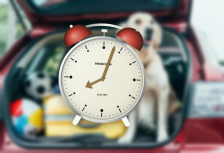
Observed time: 8:03
